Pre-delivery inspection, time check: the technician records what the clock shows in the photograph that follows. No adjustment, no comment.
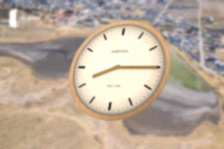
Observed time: 8:15
